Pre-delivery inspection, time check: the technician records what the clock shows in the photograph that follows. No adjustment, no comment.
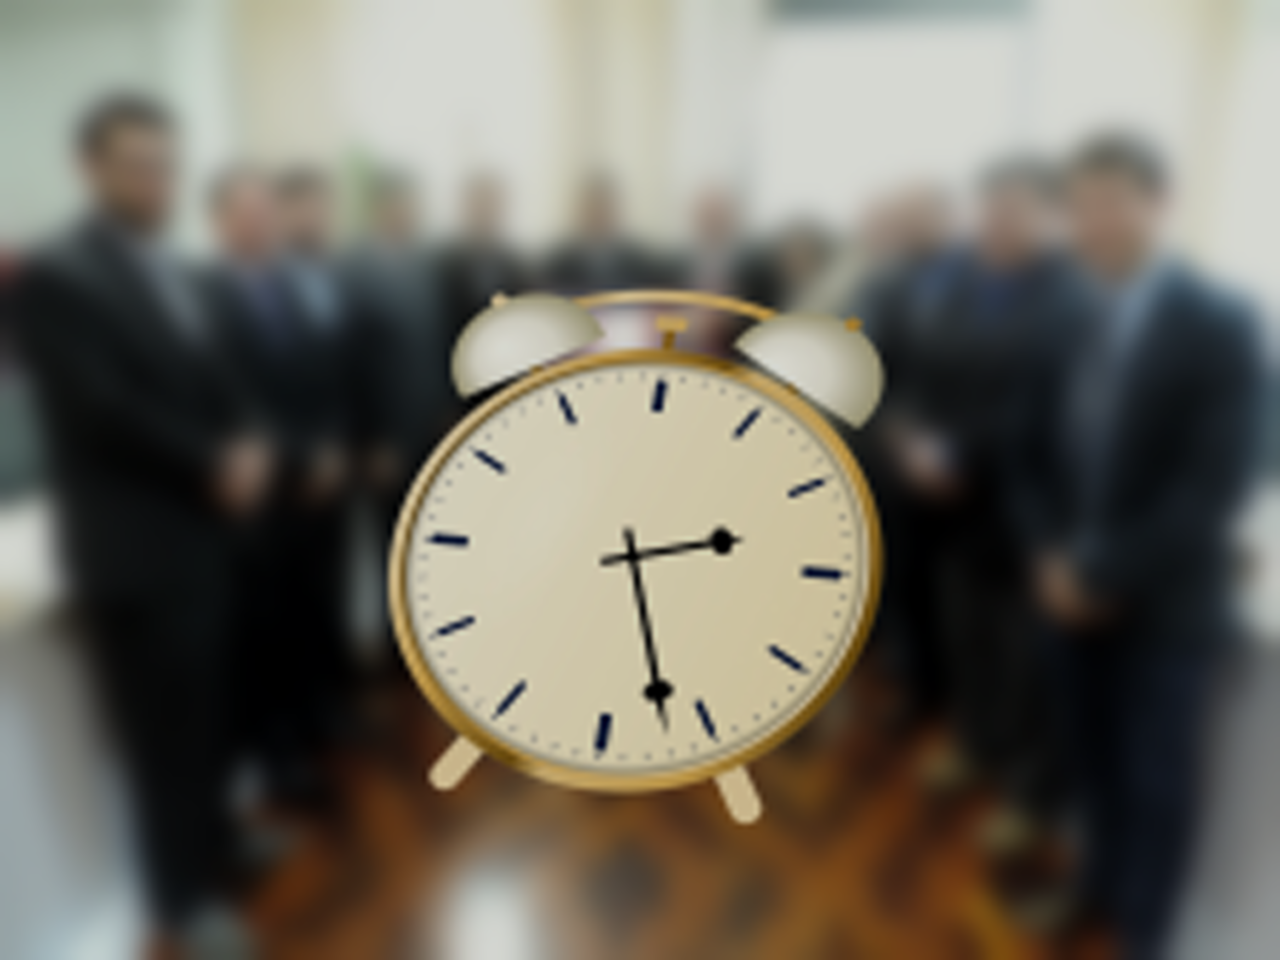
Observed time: 2:27
